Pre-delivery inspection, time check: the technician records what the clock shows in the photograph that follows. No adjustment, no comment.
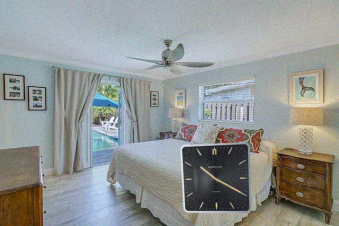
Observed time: 10:20
